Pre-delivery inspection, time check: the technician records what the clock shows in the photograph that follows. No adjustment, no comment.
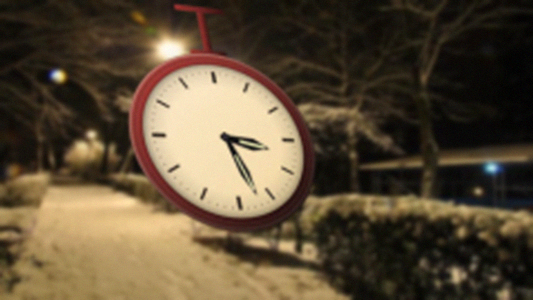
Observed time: 3:27
